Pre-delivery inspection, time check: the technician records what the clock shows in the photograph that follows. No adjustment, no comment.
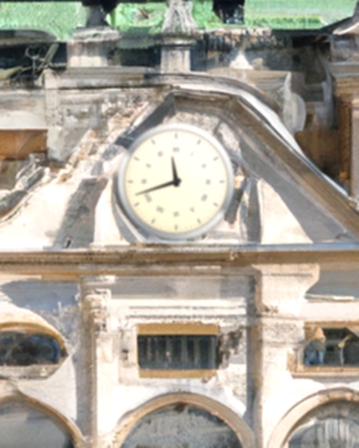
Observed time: 11:42
